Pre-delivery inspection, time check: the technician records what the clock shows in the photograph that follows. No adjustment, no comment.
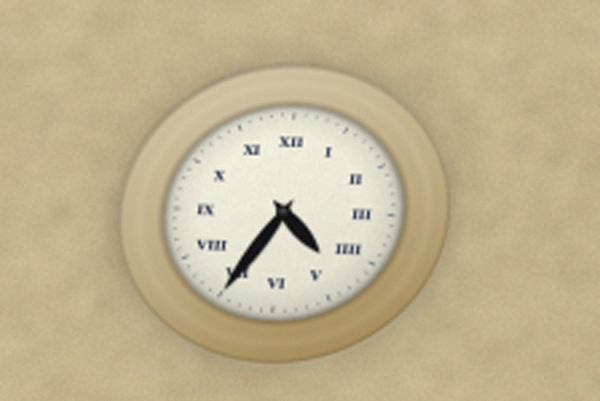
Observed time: 4:35
